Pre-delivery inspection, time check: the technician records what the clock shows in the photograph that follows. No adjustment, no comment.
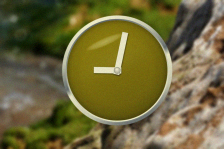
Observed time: 9:02
